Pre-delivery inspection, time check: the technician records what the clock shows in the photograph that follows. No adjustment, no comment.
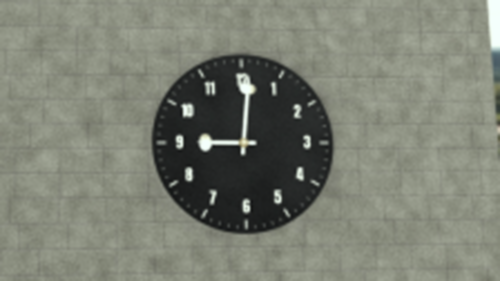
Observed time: 9:01
